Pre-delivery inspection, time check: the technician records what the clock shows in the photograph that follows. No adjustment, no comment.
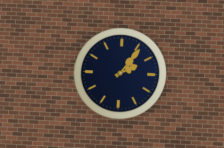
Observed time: 2:06
